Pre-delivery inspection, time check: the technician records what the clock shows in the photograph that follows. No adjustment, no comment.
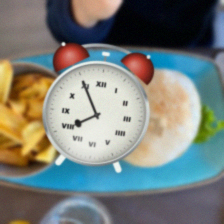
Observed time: 7:55
